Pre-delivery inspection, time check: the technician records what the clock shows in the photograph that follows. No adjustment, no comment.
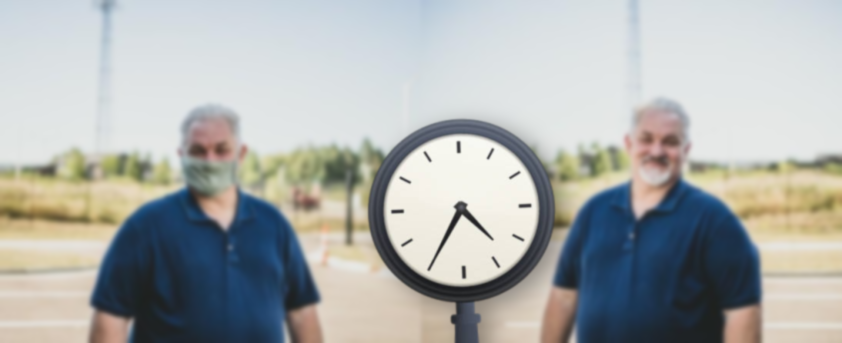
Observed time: 4:35
